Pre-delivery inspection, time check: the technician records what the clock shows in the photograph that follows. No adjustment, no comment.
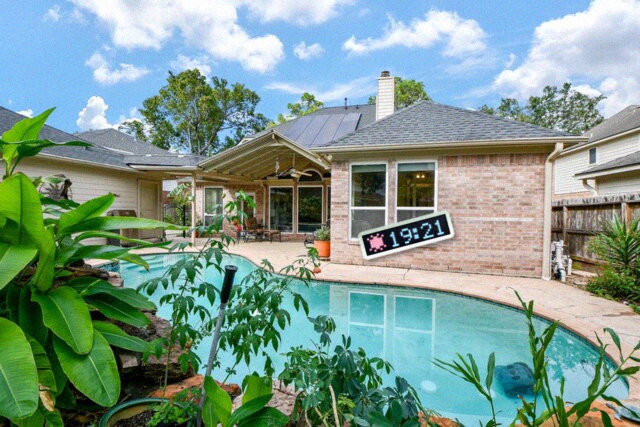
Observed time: 19:21
